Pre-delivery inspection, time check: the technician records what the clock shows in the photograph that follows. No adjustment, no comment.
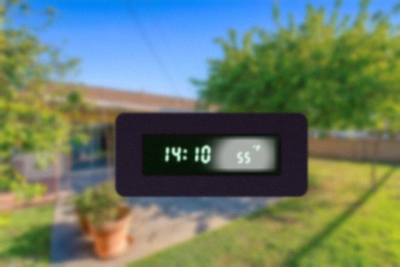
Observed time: 14:10
